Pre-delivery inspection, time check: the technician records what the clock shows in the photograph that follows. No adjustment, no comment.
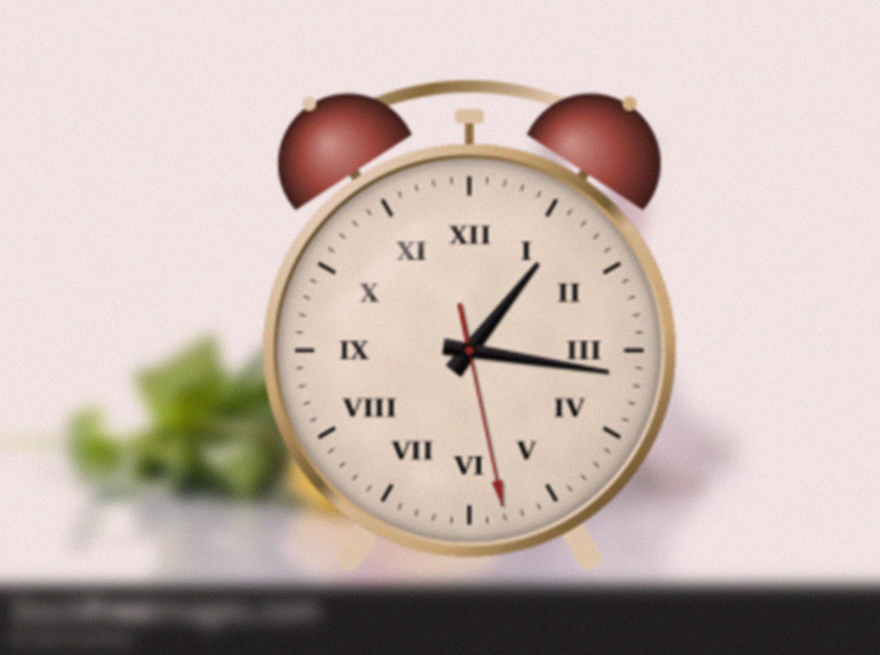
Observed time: 1:16:28
